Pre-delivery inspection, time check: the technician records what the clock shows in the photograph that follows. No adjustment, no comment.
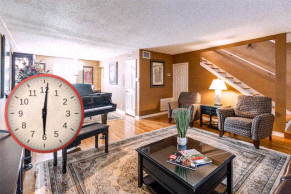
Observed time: 6:01
